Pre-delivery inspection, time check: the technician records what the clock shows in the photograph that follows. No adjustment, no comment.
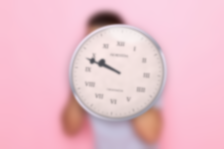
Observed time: 9:48
